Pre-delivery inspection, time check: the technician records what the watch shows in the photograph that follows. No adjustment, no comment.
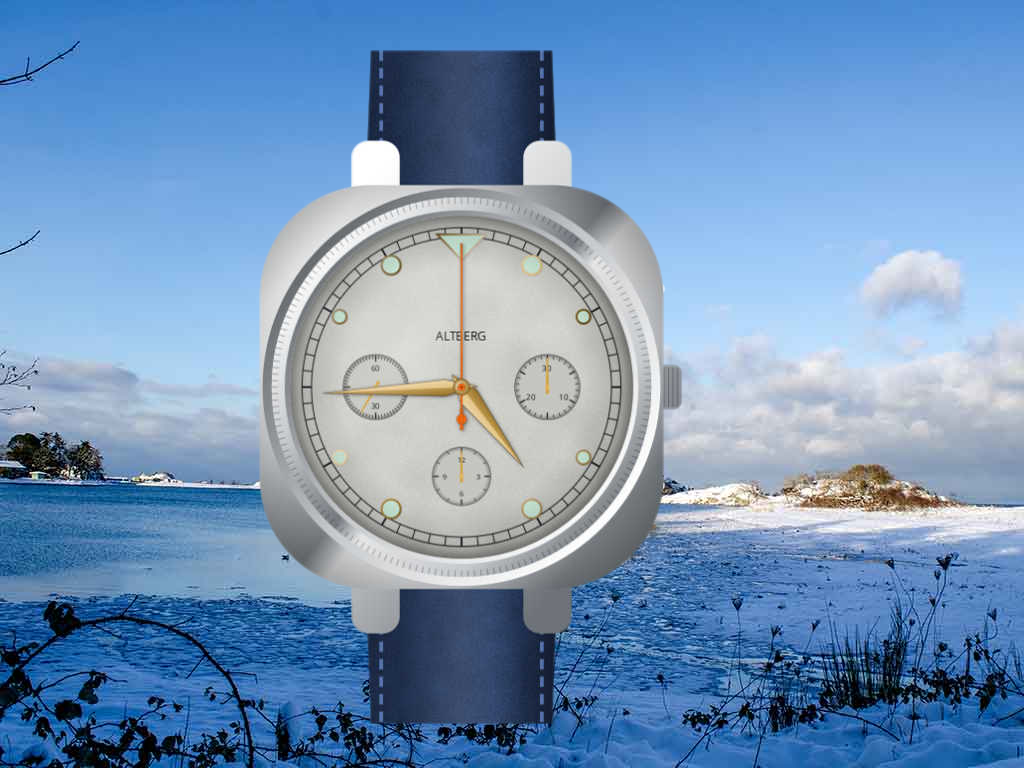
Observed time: 4:44:35
